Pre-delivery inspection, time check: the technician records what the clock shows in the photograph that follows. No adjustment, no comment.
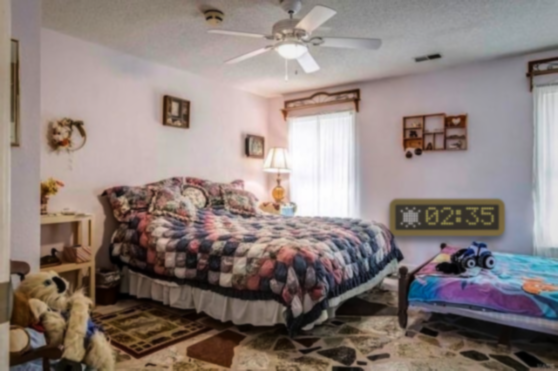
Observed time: 2:35
